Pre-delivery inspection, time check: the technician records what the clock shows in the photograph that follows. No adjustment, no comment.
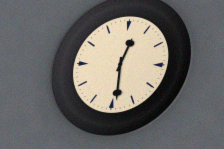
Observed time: 12:29
